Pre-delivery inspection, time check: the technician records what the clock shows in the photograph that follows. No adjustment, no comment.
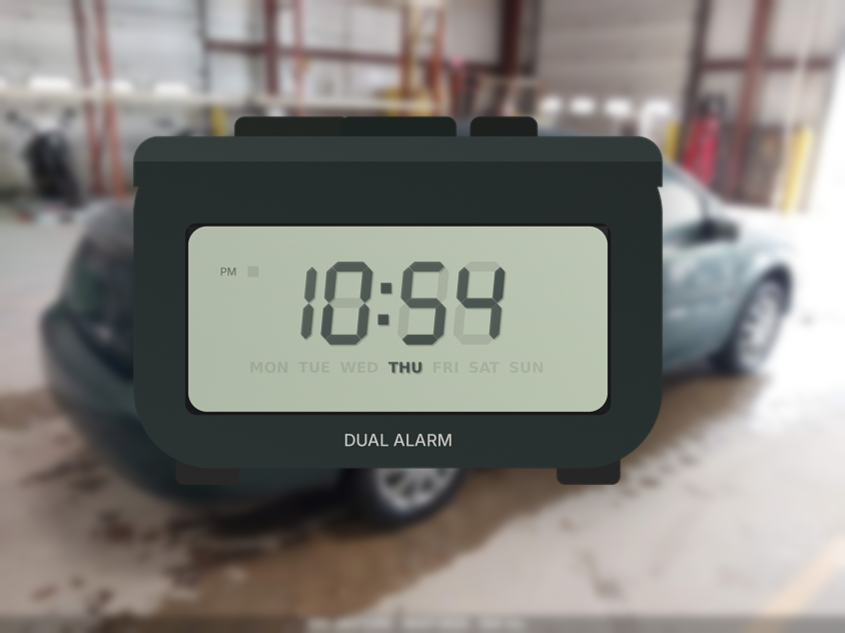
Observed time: 10:54
